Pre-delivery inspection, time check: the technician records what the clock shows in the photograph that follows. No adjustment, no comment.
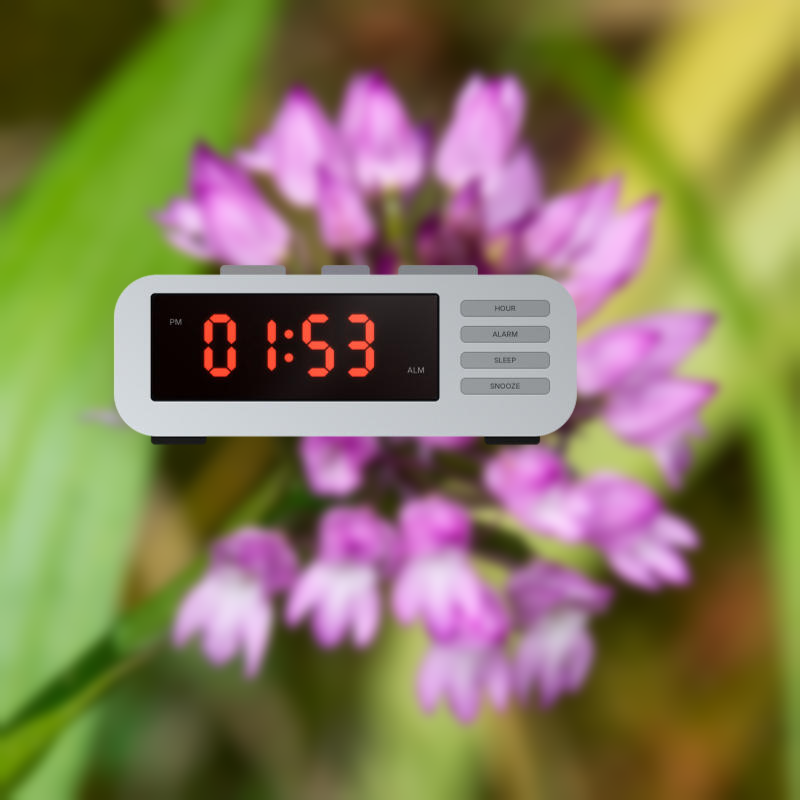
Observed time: 1:53
